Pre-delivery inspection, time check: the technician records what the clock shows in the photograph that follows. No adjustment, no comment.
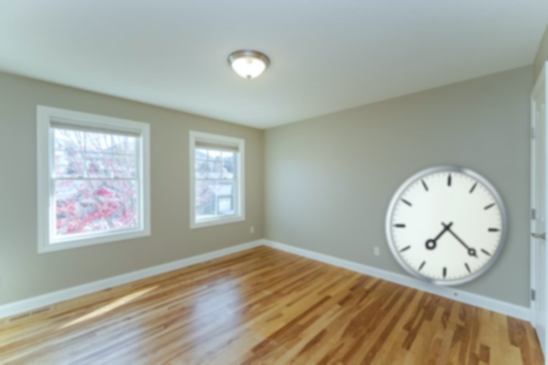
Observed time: 7:22
